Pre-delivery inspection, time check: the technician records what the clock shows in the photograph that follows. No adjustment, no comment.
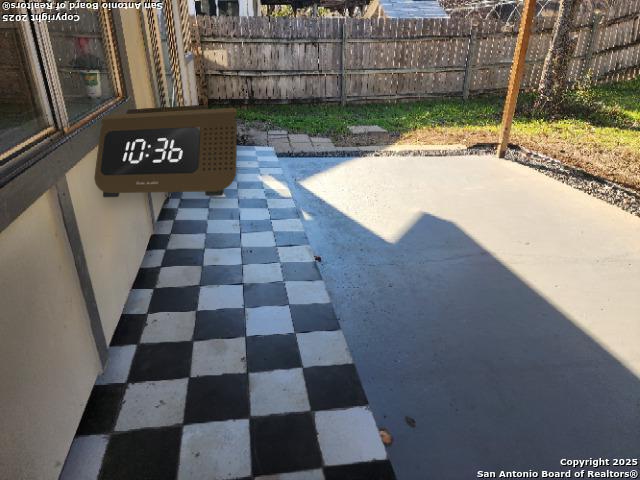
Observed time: 10:36
